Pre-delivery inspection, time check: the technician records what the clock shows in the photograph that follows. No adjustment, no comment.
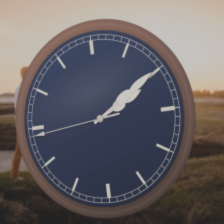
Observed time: 2:09:44
